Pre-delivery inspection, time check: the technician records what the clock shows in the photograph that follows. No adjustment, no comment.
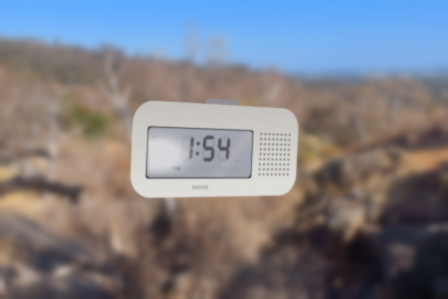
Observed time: 1:54
